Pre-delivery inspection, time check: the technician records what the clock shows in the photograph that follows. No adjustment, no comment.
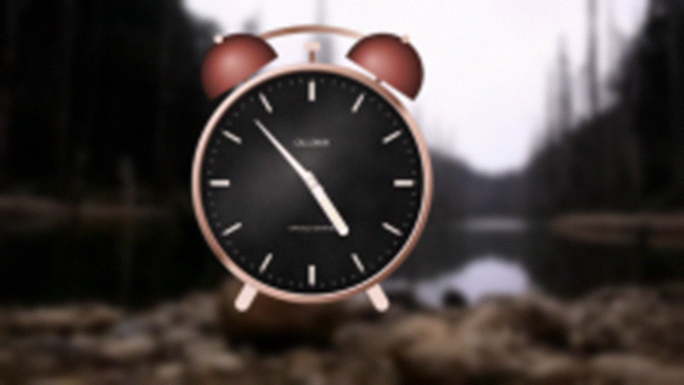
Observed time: 4:53
